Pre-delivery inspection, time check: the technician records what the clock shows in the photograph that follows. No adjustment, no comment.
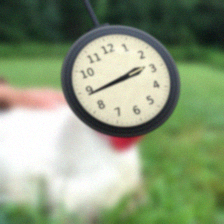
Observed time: 2:44
